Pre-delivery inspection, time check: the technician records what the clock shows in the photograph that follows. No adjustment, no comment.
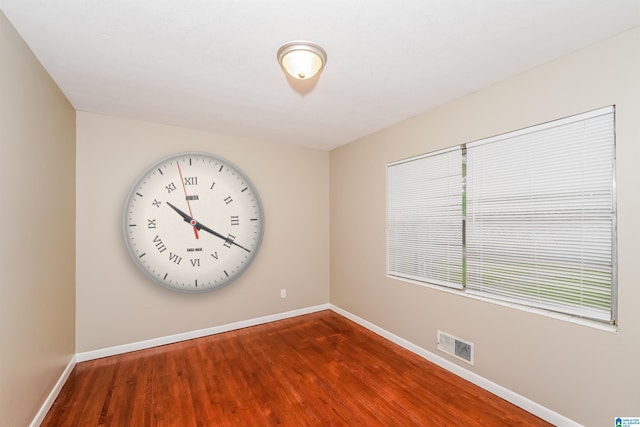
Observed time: 10:19:58
